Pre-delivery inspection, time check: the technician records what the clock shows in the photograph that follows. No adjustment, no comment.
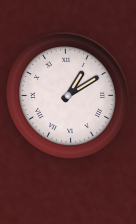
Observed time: 1:10
